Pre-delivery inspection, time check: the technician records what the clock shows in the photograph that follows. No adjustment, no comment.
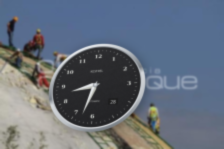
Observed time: 8:33
